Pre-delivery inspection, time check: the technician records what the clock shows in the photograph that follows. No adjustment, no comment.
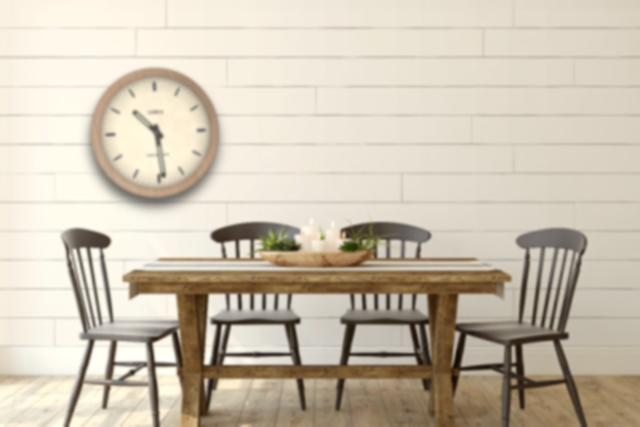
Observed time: 10:29
